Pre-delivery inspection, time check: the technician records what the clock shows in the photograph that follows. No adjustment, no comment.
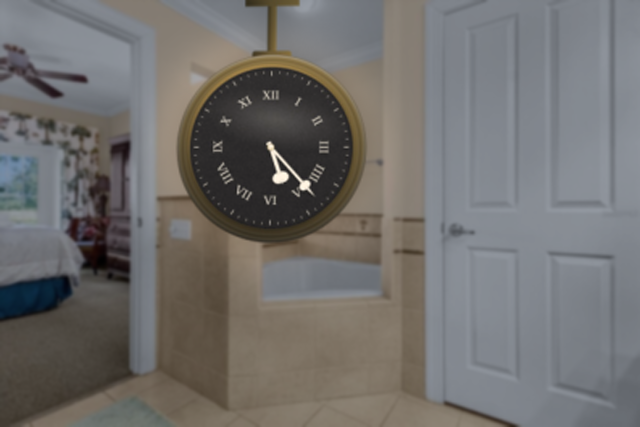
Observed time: 5:23
